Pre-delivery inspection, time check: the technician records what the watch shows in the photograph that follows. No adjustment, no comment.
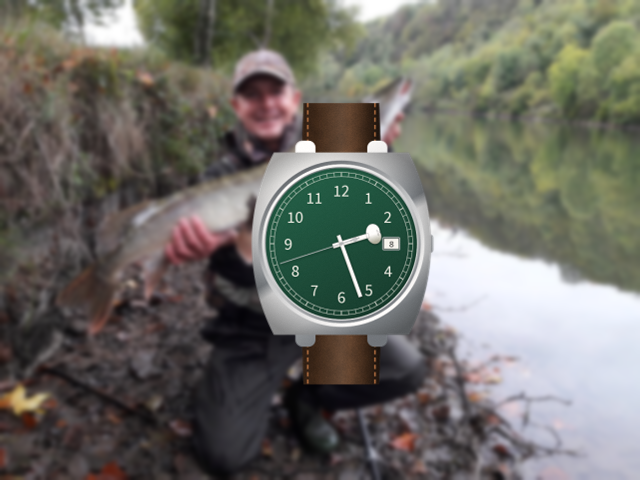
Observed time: 2:26:42
